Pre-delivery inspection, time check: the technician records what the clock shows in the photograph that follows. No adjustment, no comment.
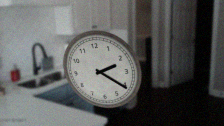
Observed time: 2:21
